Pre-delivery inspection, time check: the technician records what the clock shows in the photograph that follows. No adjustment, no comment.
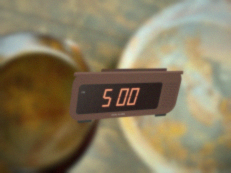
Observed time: 5:00
